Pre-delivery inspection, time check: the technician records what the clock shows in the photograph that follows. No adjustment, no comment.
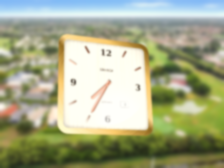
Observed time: 7:35
